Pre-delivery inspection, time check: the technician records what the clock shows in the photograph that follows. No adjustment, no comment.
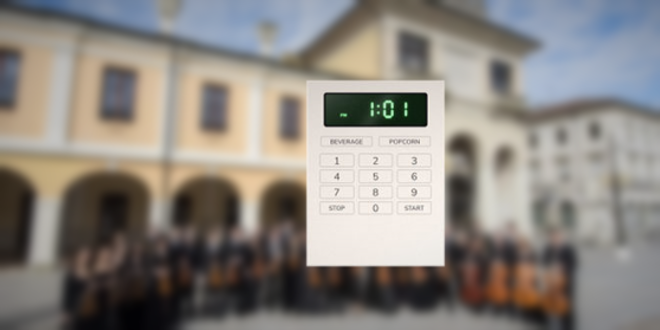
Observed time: 1:01
